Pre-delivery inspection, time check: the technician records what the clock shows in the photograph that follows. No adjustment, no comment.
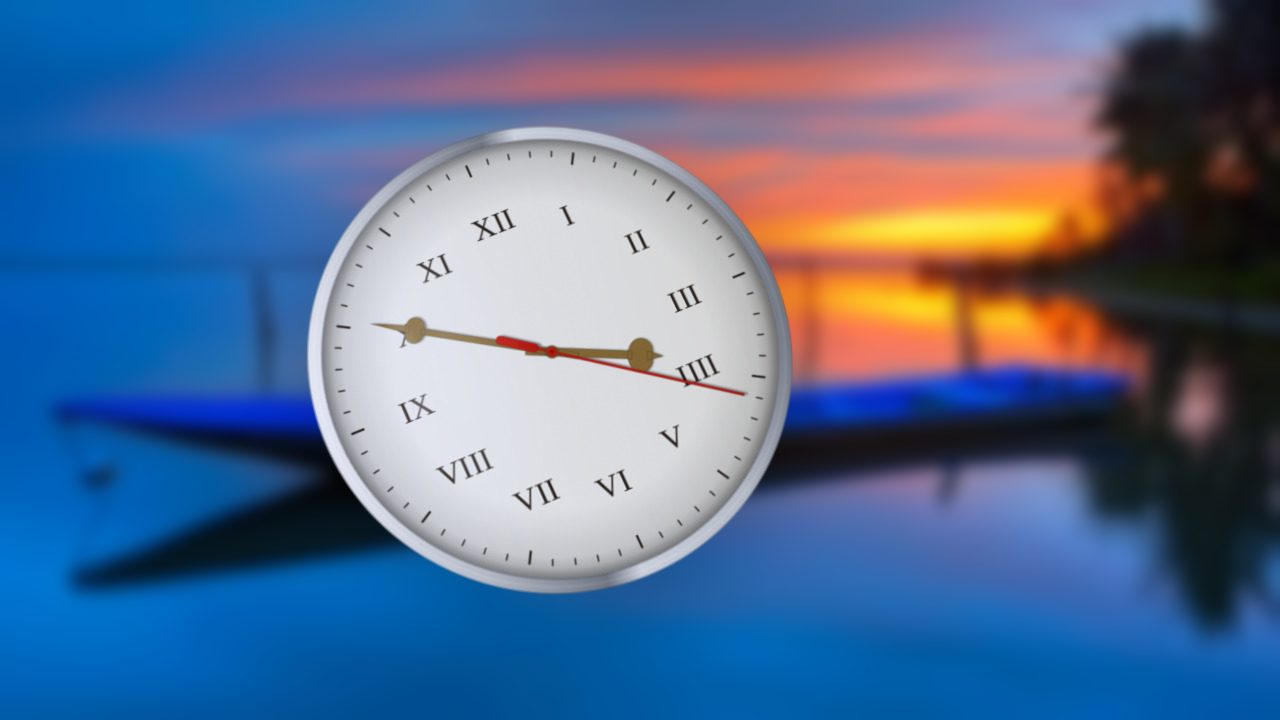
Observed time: 3:50:21
